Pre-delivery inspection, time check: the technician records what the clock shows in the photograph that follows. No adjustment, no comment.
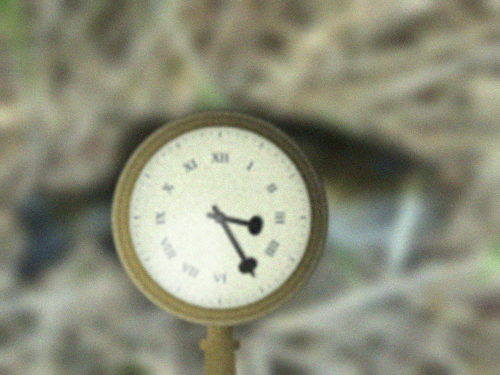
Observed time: 3:25
